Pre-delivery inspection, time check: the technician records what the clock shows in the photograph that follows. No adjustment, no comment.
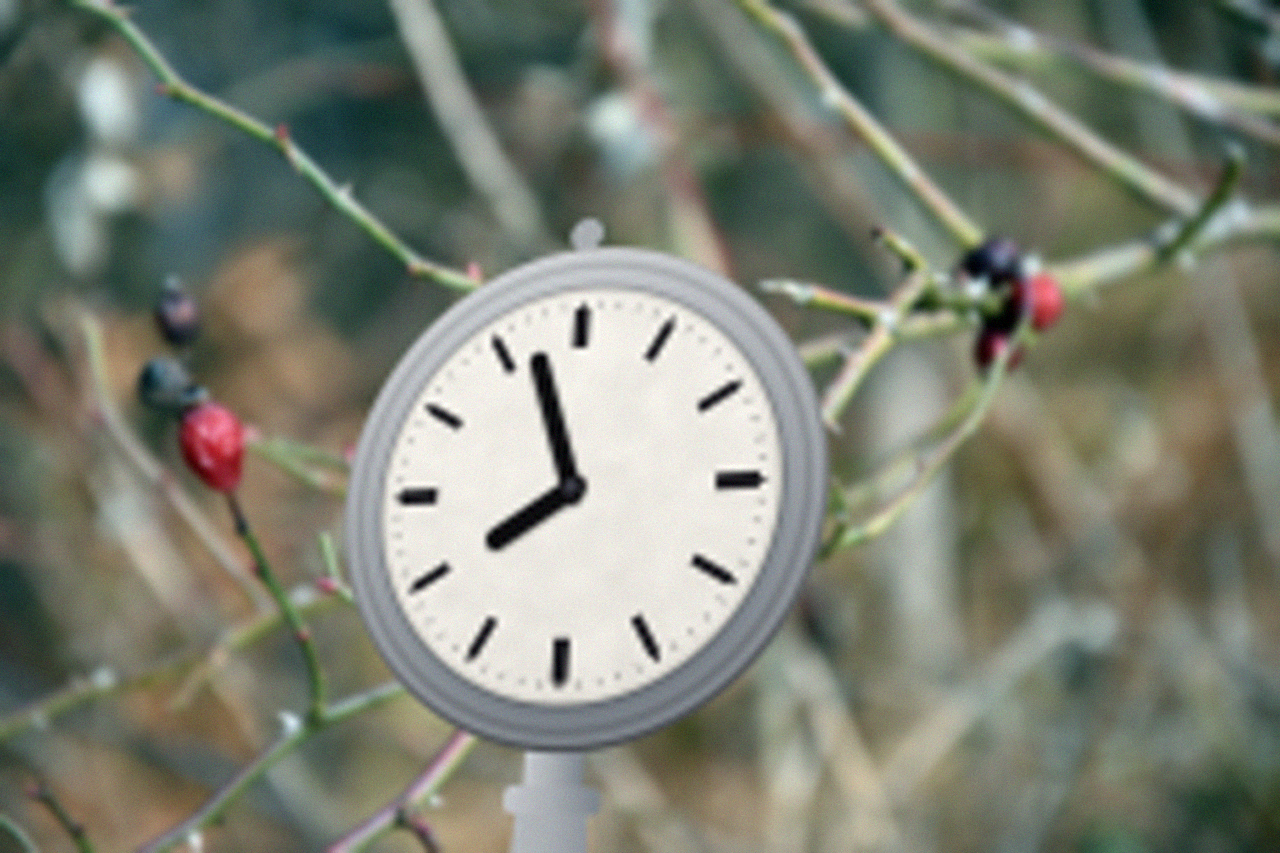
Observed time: 7:57
